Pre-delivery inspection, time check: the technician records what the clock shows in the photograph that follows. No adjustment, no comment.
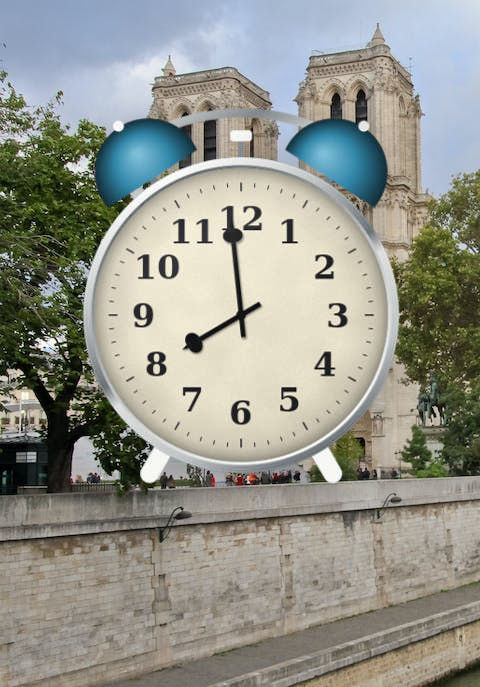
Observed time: 7:59
